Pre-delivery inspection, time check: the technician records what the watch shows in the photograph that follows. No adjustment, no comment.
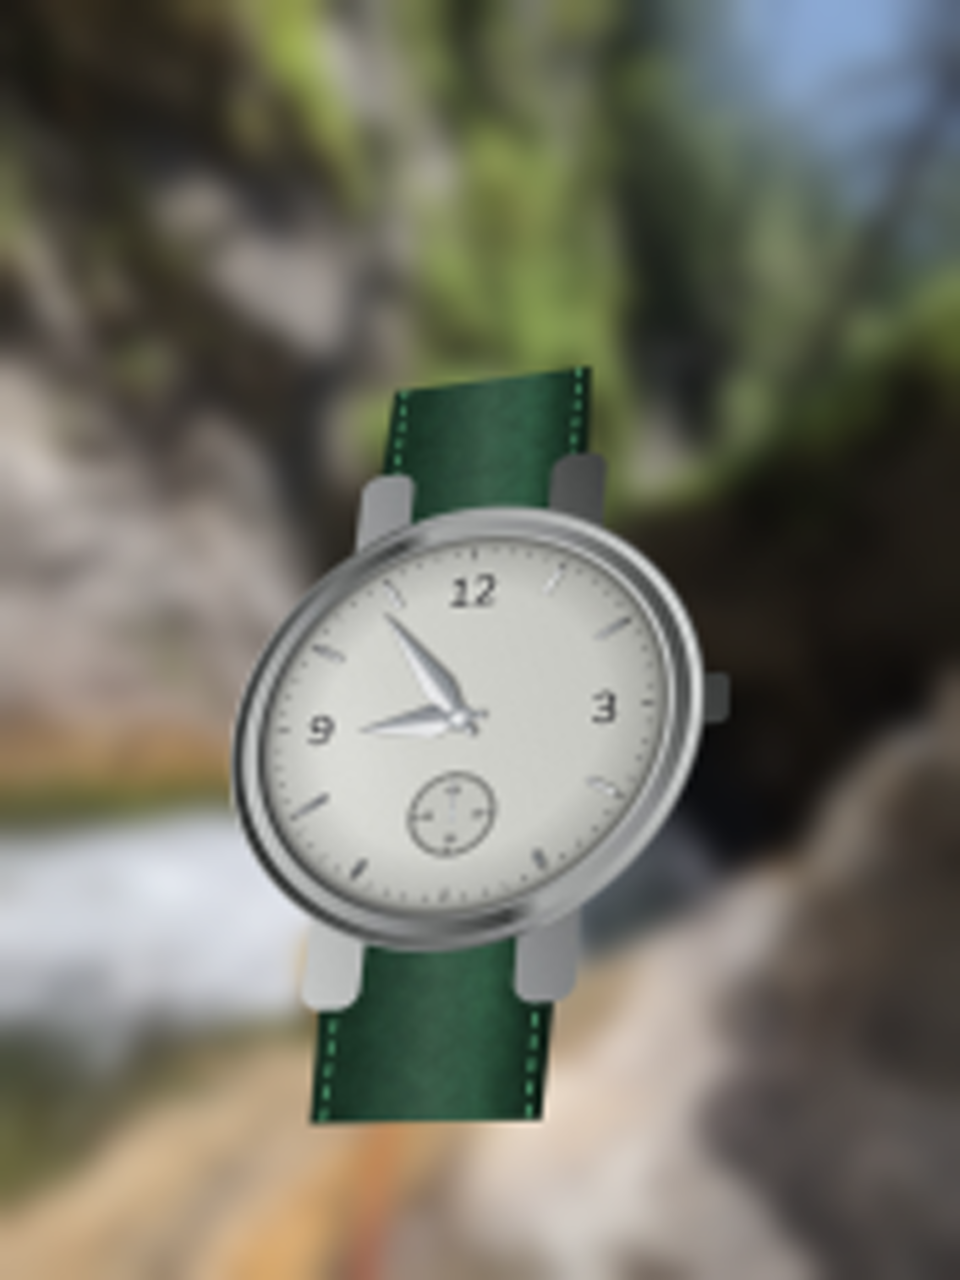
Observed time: 8:54
